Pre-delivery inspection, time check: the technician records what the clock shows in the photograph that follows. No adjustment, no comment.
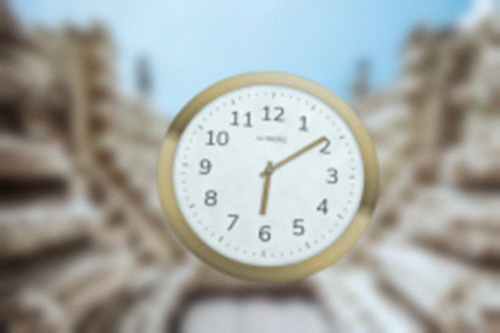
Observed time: 6:09
